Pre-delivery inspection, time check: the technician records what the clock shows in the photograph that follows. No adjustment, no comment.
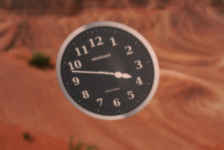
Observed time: 3:48
